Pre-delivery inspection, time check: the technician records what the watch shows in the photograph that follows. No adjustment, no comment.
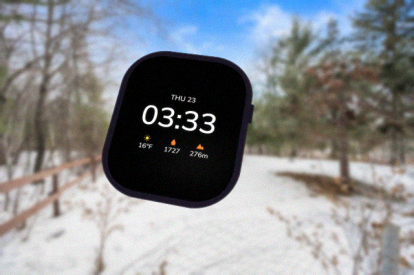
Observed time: 3:33
